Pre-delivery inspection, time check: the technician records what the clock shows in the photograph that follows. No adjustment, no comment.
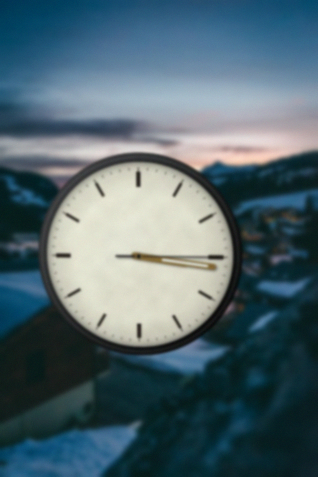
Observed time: 3:16:15
